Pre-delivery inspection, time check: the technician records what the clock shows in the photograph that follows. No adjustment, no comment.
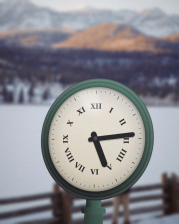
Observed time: 5:14
